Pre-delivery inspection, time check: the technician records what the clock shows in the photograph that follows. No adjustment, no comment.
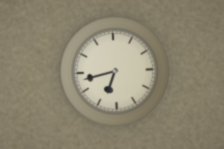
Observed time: 6:43
